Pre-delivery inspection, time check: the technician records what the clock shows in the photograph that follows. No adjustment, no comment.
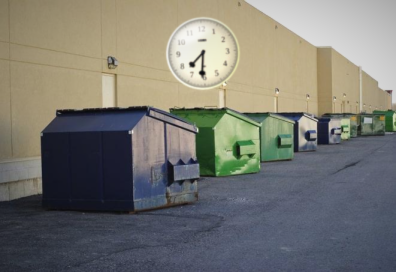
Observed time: 7:31
